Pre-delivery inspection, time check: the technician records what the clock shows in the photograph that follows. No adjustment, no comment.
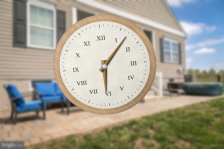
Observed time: 6:07
